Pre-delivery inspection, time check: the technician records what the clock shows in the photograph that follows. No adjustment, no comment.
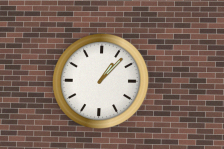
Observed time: 1:07
